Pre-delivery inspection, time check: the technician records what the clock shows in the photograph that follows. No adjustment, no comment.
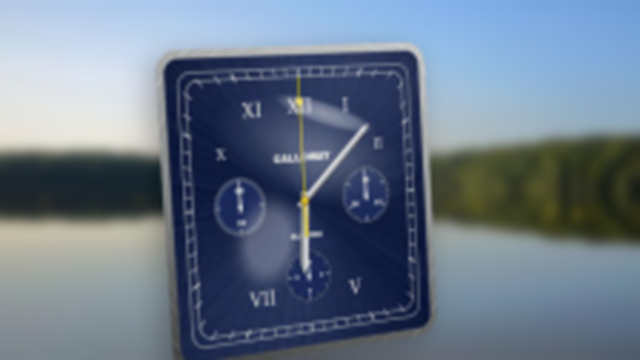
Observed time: 6:08
